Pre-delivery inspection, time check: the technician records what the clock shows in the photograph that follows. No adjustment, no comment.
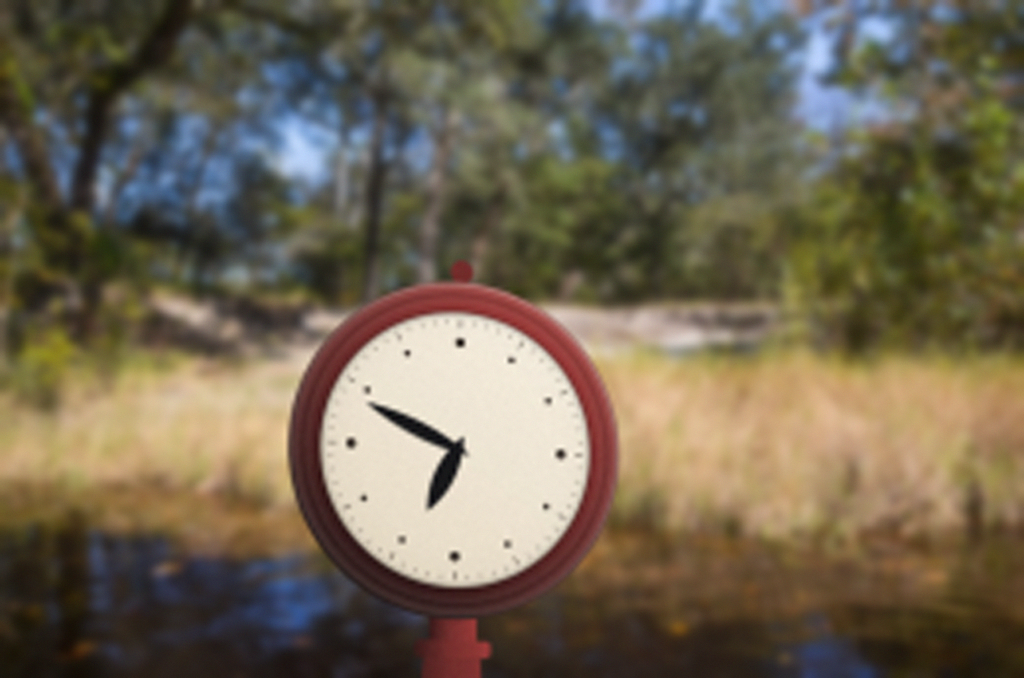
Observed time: 6:49
